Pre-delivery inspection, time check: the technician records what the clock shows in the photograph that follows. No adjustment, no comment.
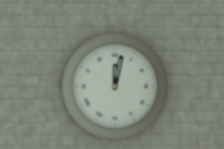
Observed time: 12:02
